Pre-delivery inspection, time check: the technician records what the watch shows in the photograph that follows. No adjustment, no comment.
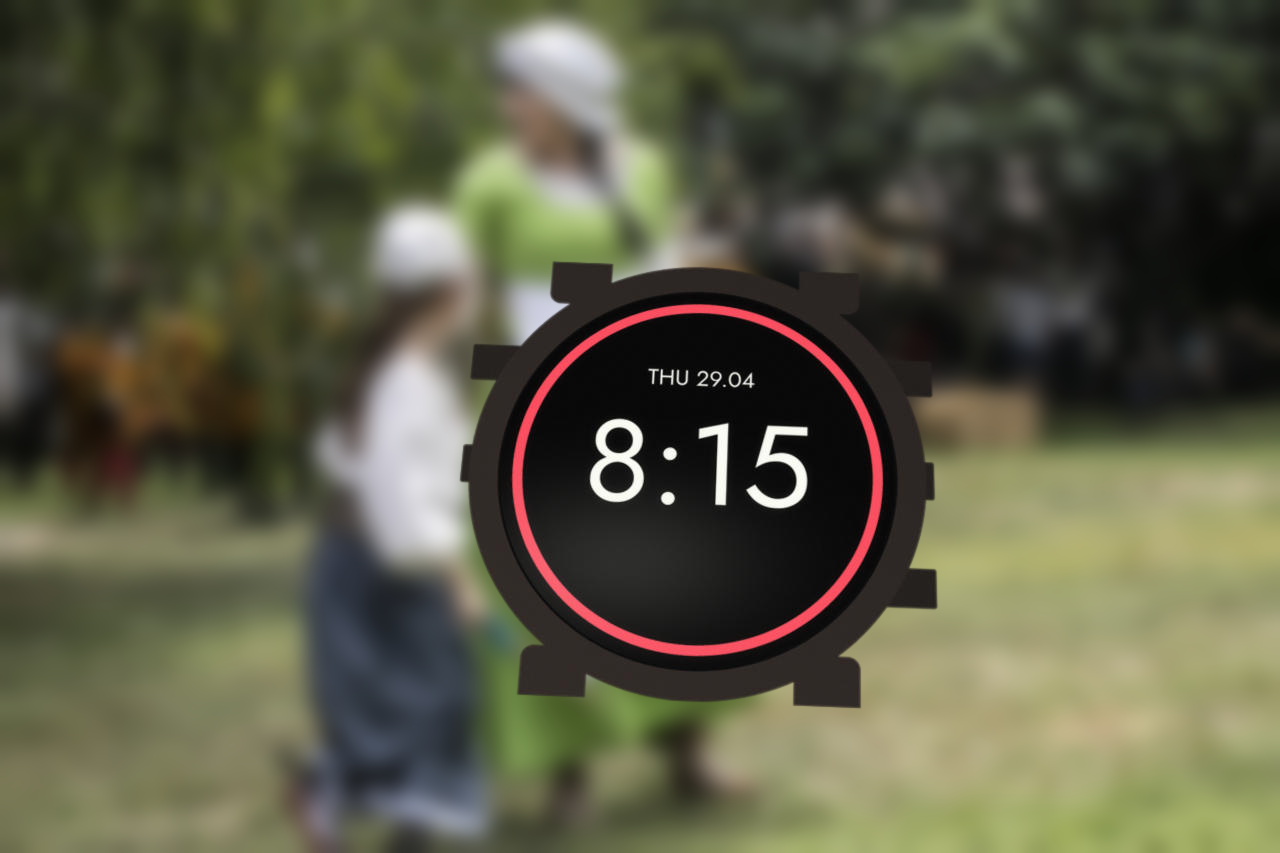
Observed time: 8:15
